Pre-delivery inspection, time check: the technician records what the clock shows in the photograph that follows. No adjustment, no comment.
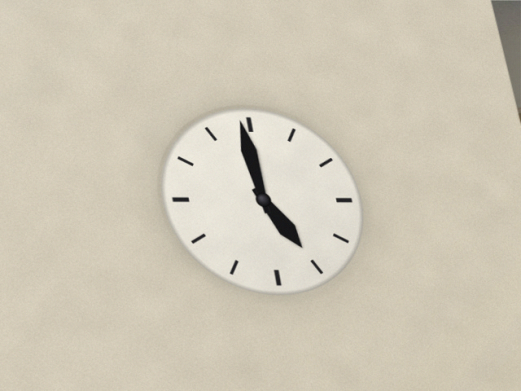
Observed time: 4:59
